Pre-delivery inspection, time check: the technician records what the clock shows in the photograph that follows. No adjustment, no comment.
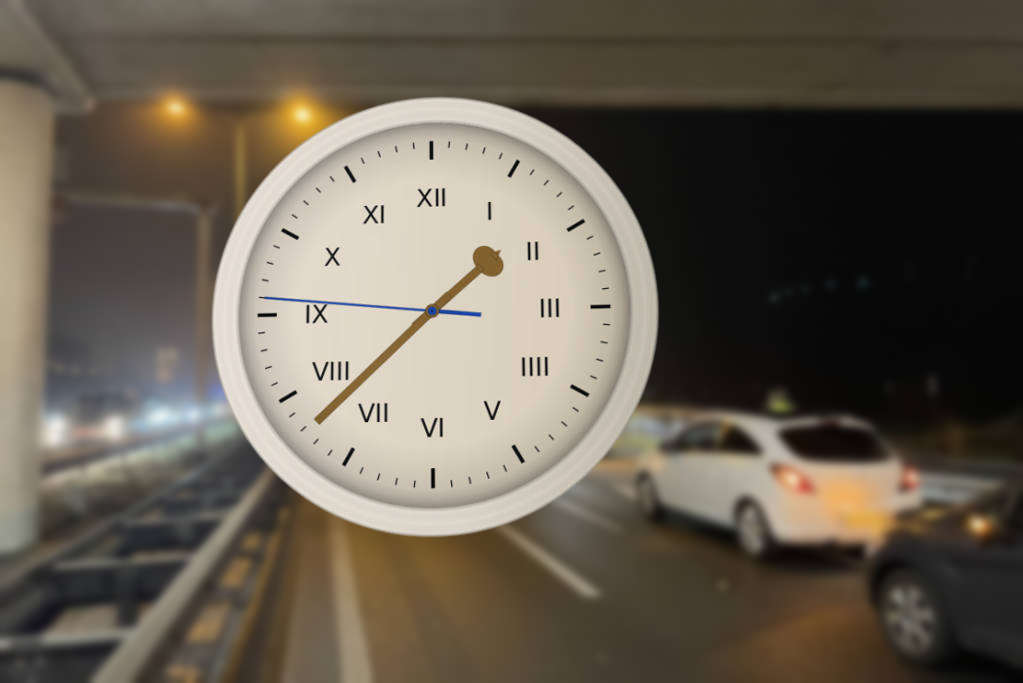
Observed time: 1:37:46
